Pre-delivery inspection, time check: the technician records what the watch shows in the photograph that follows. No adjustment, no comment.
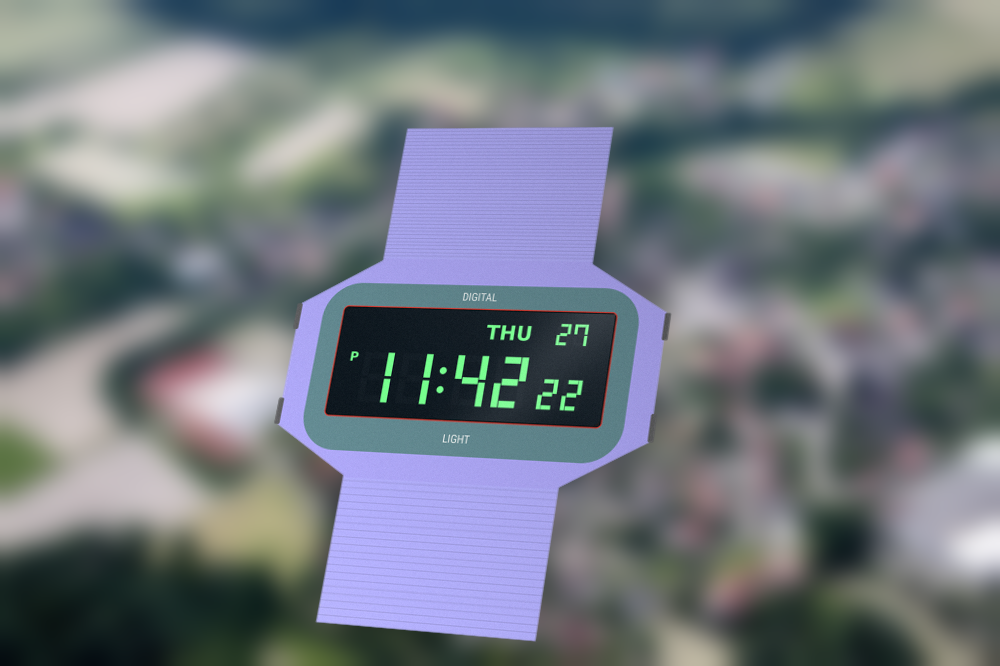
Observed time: 11:42:22
